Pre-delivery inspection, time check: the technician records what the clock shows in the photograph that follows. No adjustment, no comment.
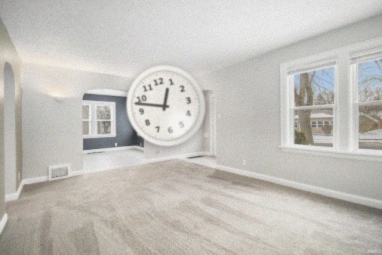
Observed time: 12:48
